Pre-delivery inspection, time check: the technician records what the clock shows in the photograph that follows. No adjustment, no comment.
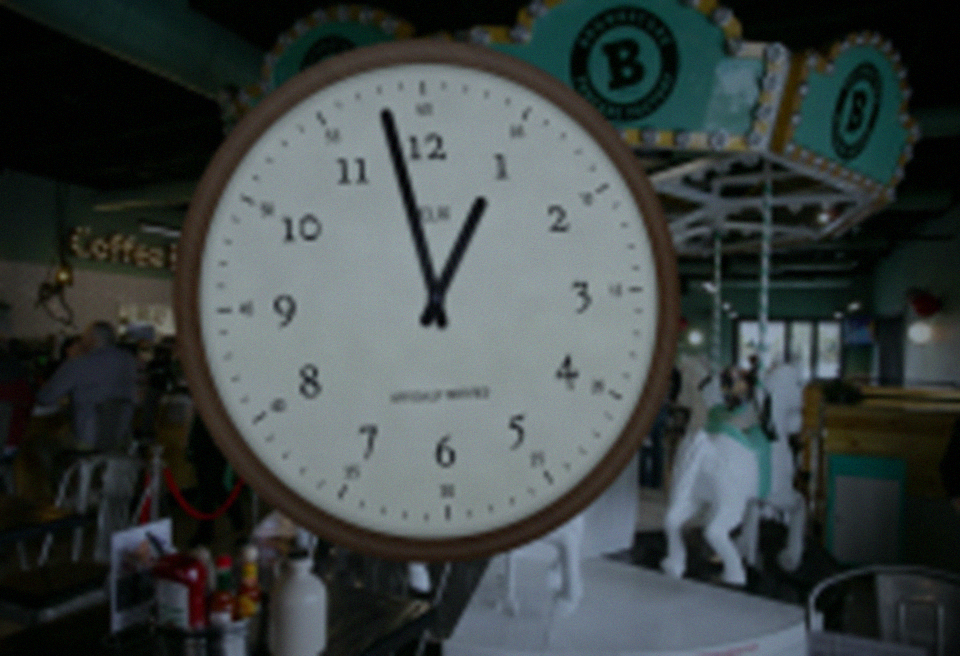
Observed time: 12:58
